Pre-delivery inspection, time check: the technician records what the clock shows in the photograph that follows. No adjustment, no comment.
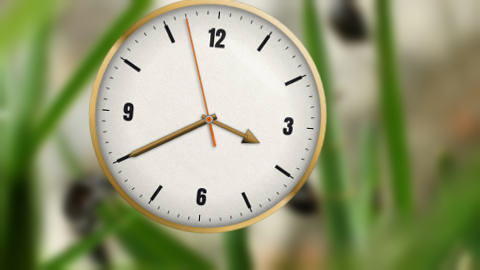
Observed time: 3:39:57
